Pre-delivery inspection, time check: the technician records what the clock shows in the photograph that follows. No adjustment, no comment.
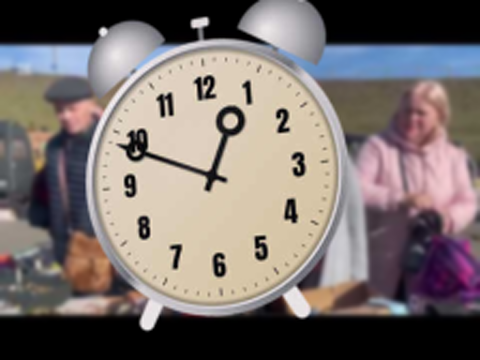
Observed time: 12:49
